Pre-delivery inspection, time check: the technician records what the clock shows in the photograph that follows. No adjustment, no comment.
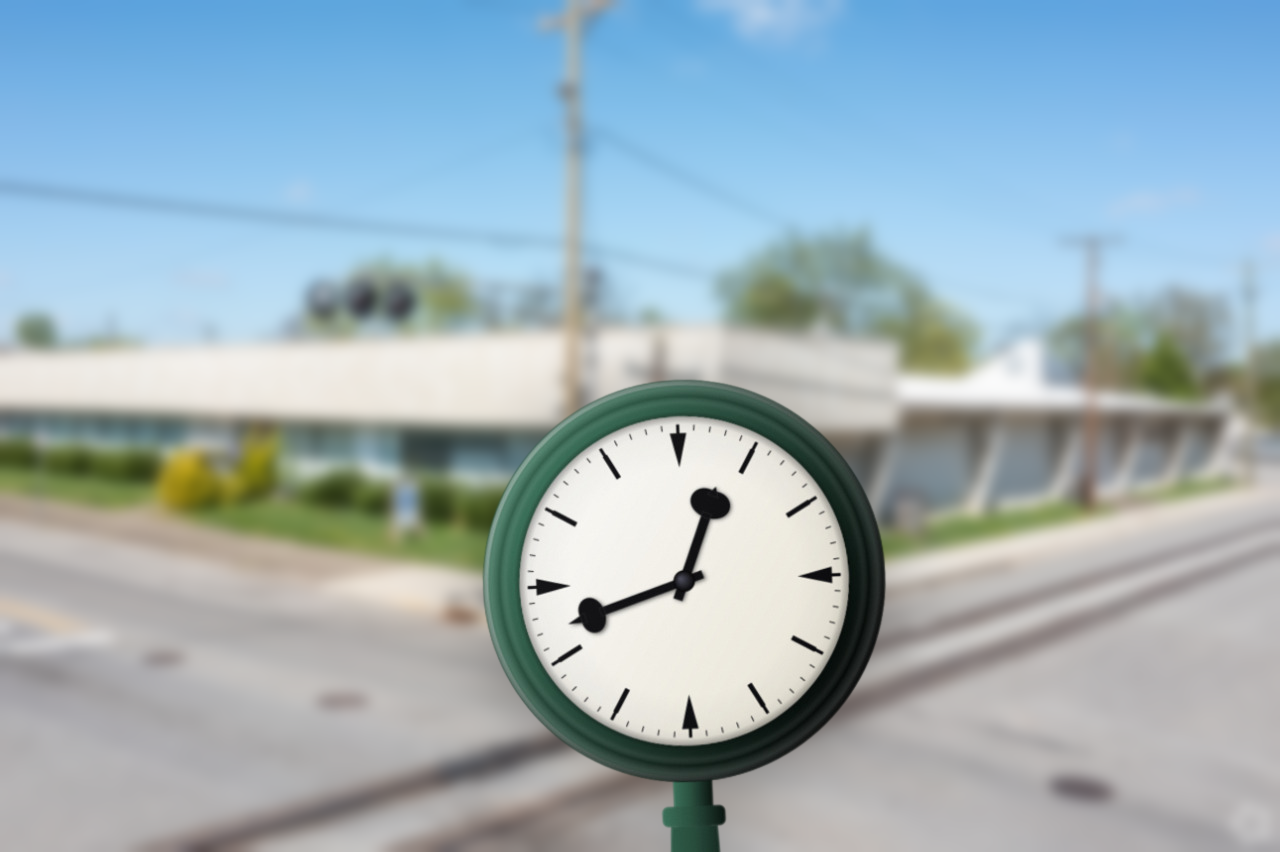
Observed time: 12:42
